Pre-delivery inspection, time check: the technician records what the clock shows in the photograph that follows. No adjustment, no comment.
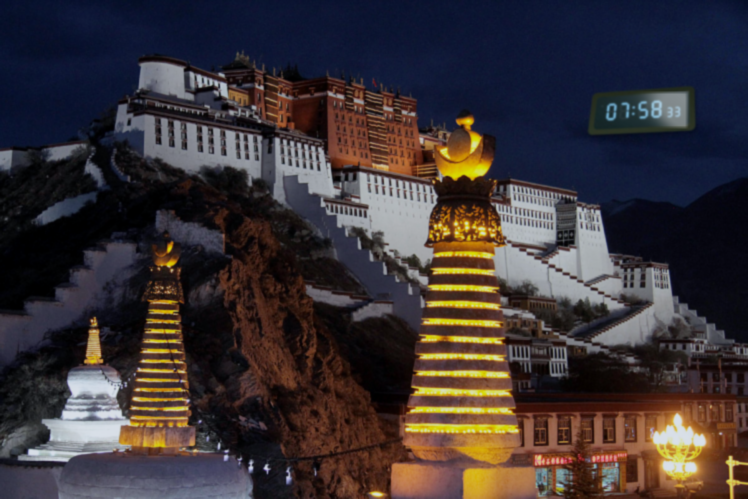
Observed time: 7:58
